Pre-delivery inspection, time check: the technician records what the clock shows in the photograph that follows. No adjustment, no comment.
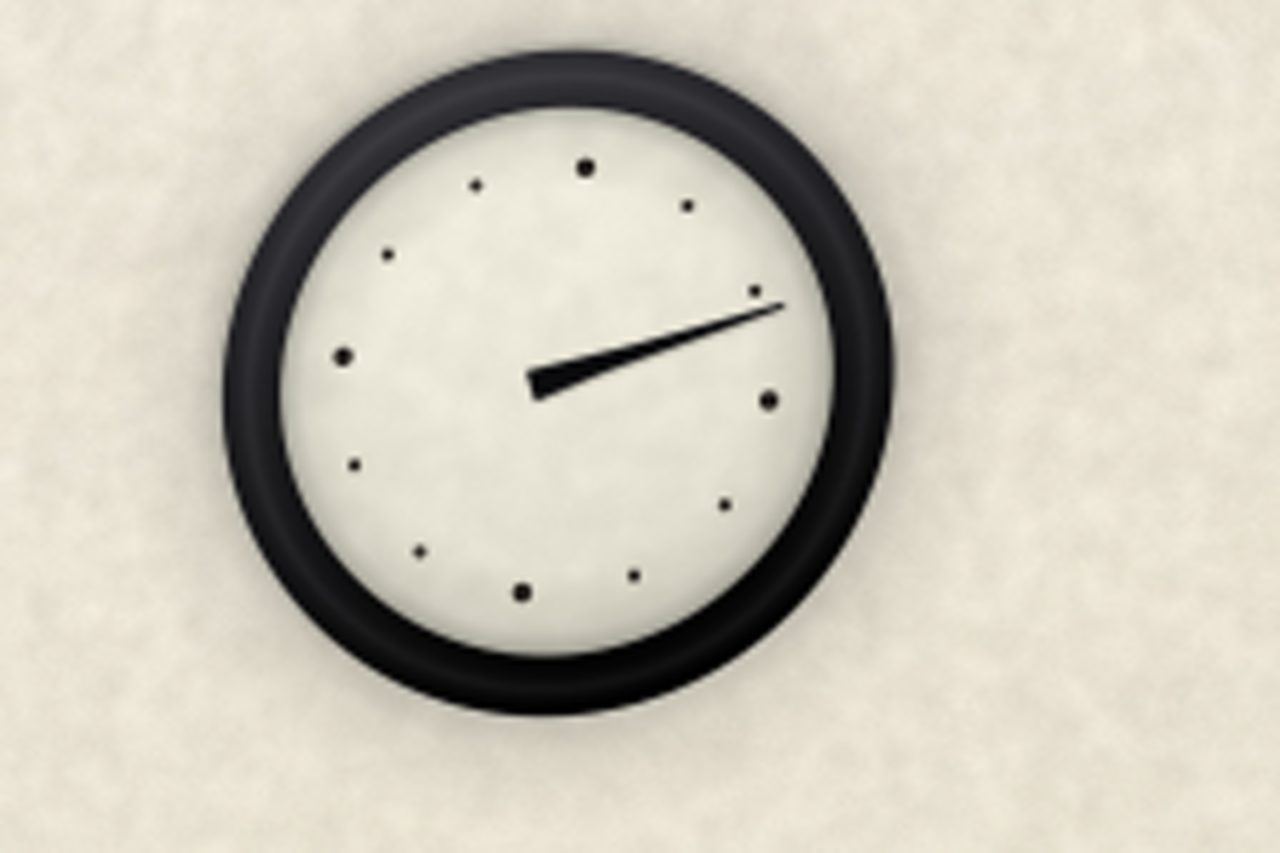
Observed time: 2:11
